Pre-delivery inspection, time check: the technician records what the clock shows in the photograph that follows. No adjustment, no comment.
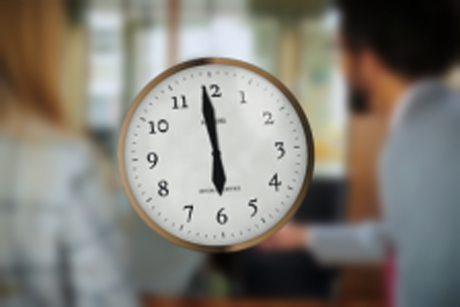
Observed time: 5:59
